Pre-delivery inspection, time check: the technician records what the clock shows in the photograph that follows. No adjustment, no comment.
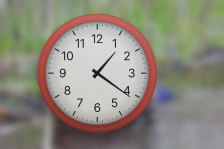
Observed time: 1:21
